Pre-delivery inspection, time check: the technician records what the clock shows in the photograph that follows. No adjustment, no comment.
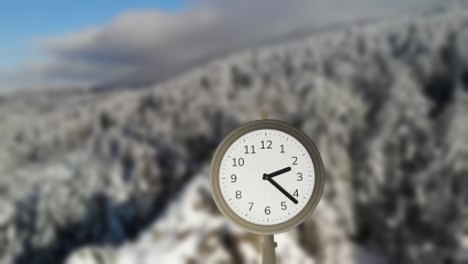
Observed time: 2:22
